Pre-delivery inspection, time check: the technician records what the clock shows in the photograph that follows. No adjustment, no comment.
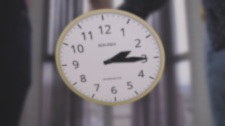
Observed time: 2:15
